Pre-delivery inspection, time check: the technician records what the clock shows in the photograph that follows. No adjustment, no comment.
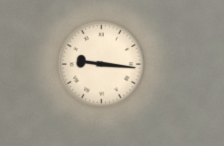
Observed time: 9:16
